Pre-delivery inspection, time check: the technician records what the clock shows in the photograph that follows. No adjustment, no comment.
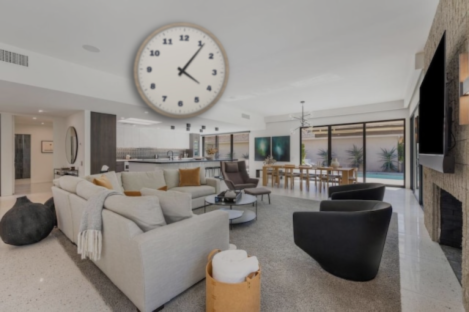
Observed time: 4:06
